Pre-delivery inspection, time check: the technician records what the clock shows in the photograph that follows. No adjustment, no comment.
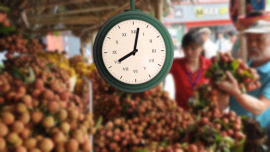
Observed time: 8:02
